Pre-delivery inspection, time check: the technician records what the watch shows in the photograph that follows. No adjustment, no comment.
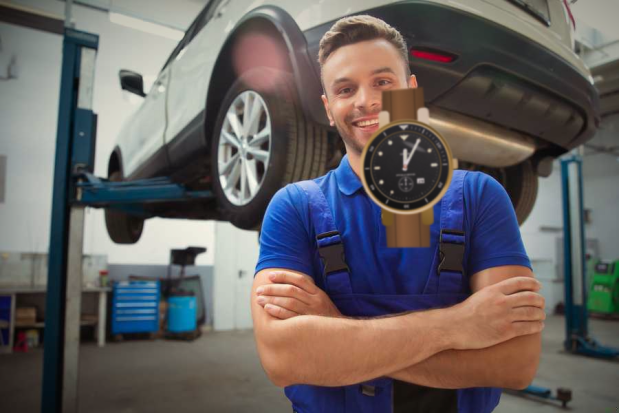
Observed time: 12:05
